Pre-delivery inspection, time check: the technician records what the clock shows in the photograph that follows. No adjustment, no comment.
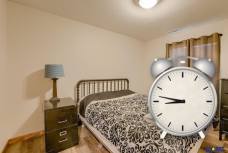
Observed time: 8:47
